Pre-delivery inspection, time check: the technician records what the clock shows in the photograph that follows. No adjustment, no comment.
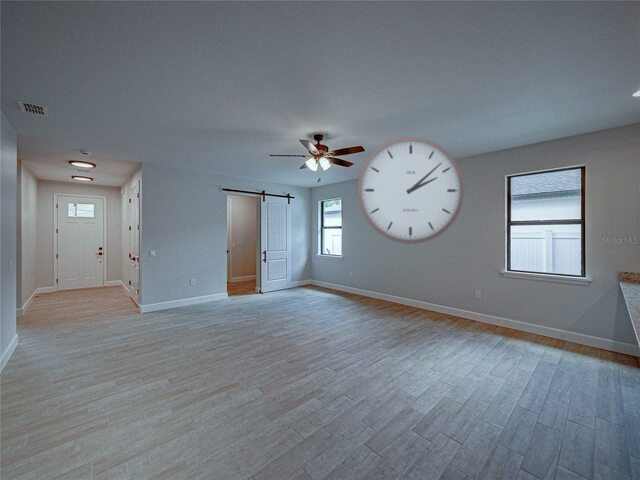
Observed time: 2:08
